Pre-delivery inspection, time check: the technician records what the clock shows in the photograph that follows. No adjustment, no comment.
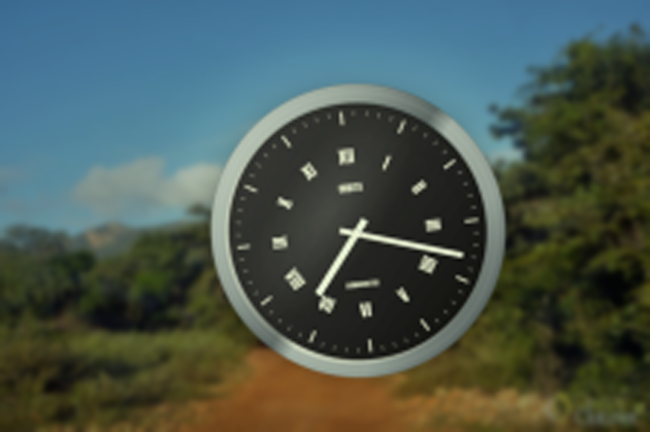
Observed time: 7:18
